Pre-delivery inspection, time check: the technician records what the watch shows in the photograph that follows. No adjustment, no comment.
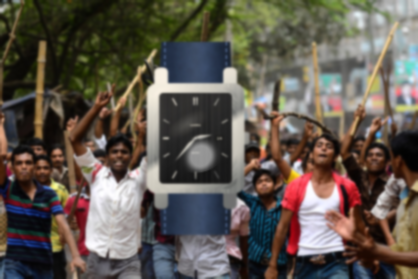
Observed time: 2:37
